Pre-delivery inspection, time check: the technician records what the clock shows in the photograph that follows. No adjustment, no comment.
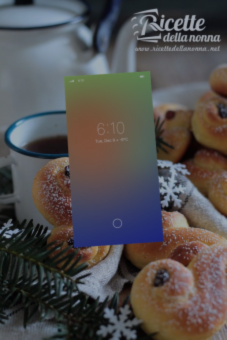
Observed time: 6:10
